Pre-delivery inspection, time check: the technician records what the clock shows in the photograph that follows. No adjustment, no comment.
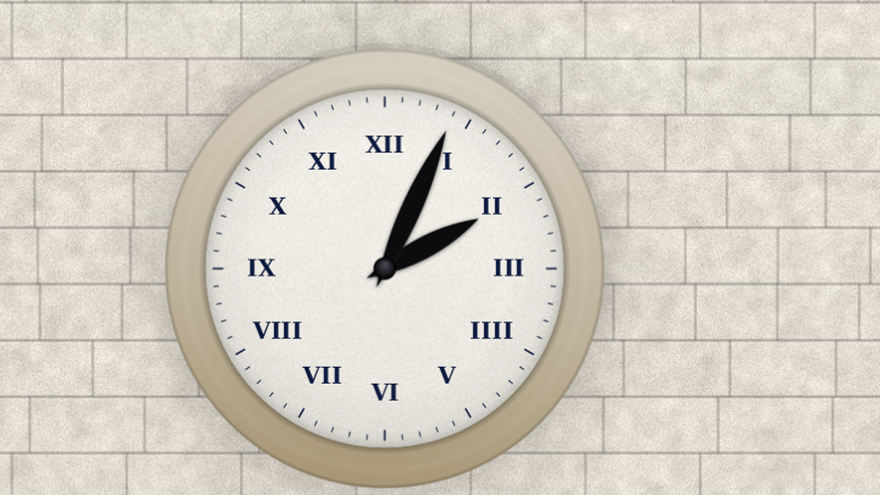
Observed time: 2:04
